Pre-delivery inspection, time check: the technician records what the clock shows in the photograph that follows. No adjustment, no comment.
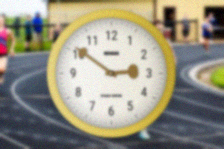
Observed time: 2:51
